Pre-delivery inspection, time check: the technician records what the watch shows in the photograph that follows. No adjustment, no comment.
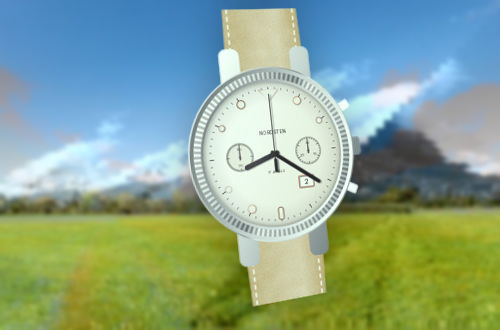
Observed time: 8:21
